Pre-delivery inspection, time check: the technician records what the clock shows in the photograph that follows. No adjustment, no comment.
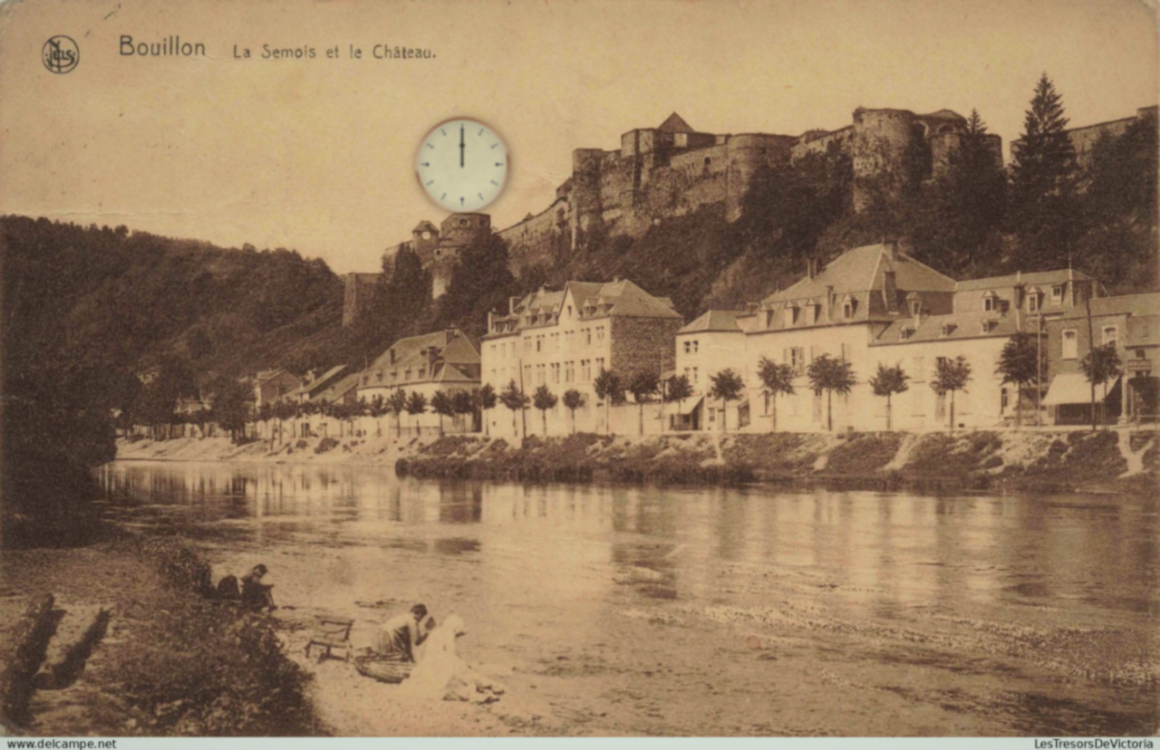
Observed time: 12:00
